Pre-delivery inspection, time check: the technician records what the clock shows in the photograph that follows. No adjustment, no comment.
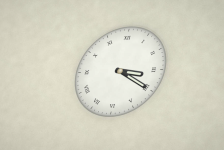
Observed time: 3:20
